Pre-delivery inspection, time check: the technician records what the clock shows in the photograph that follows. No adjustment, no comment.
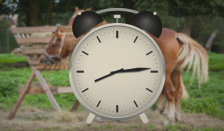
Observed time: 8:14
